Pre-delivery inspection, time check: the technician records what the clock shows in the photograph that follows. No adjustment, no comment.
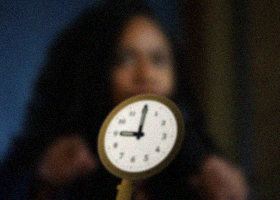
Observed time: 9:00
